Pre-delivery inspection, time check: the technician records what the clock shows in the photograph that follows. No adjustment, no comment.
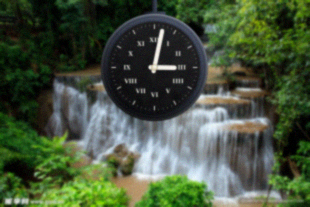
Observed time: 3:02
